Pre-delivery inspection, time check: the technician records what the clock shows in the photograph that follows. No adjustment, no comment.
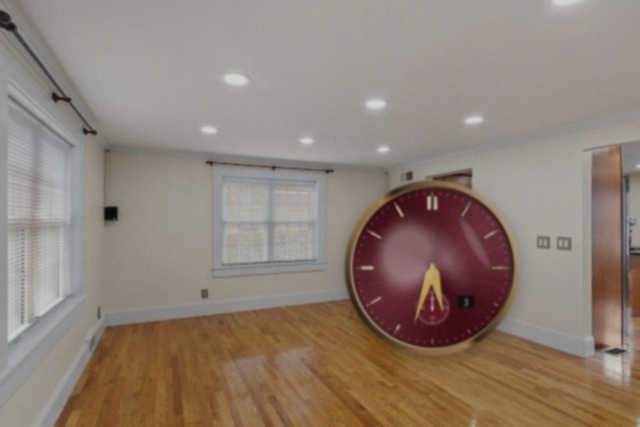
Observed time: 5:33
